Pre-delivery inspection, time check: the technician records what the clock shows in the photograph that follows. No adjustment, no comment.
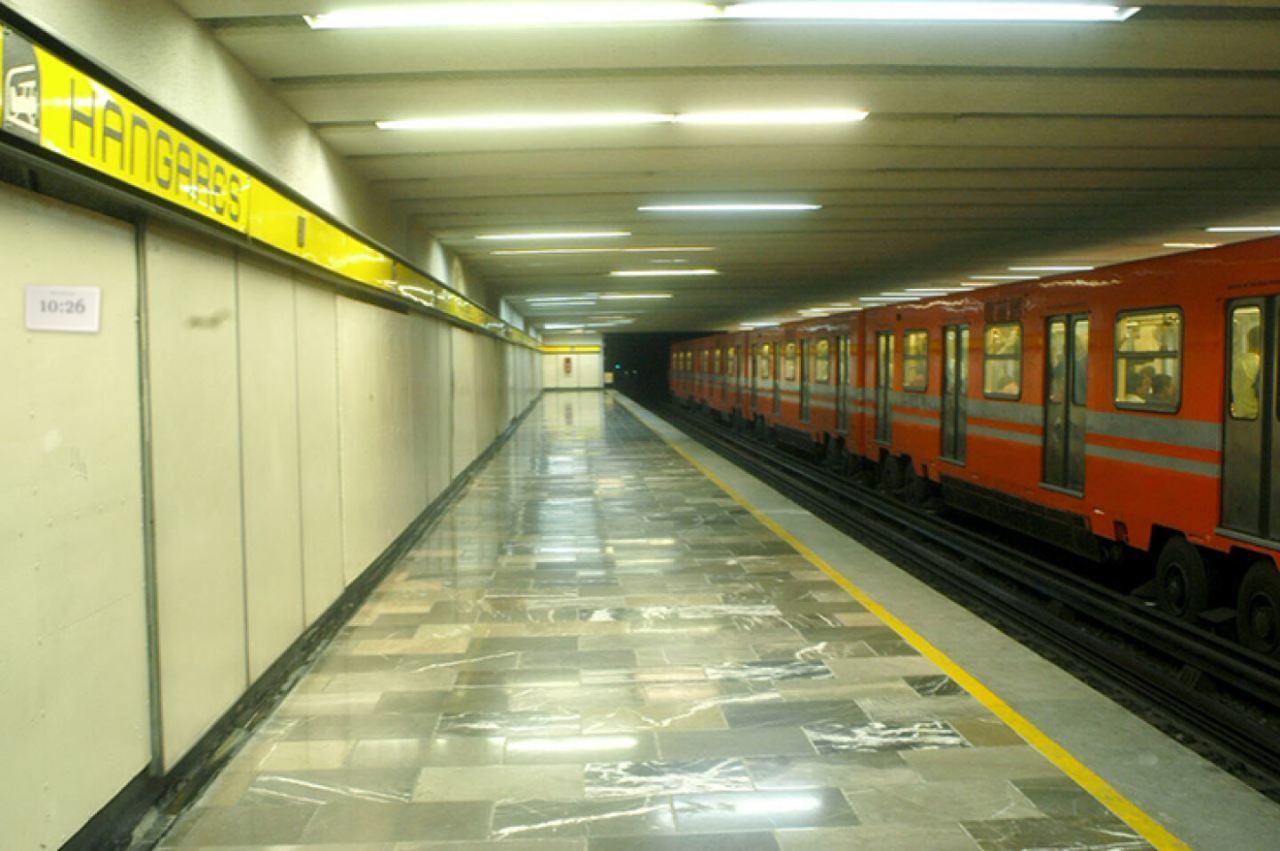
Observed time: 10:26
